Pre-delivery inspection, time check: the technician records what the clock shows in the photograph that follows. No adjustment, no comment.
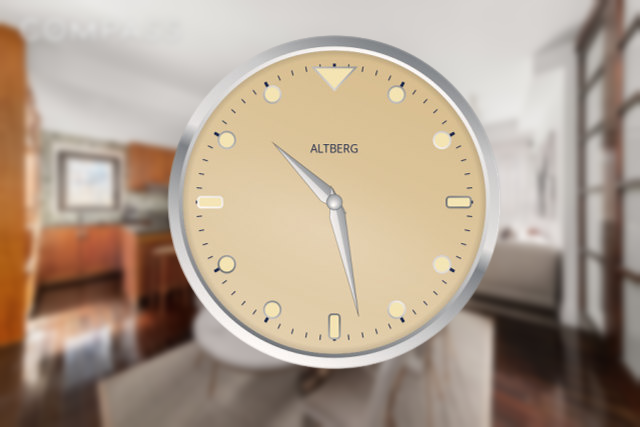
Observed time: 10:28
